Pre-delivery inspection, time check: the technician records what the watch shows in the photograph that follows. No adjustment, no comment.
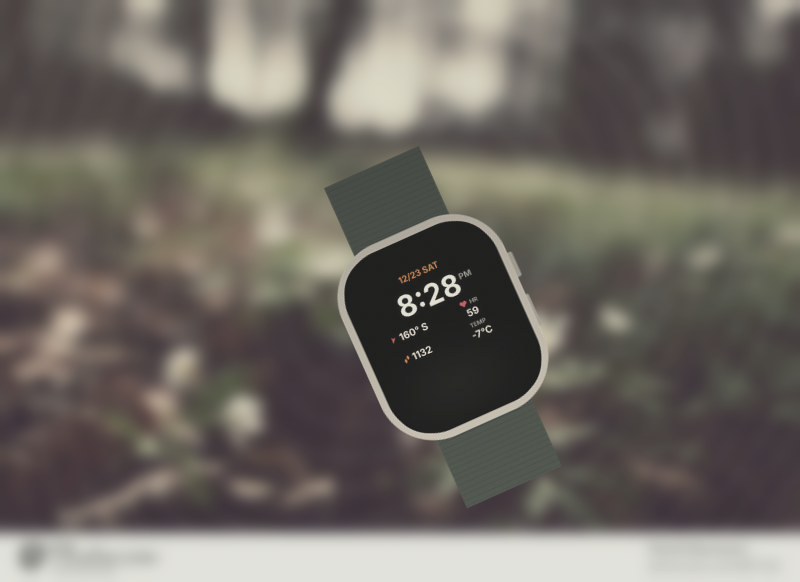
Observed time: 8:28
